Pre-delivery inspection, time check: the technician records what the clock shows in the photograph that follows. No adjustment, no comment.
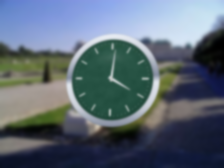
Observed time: 4:01
